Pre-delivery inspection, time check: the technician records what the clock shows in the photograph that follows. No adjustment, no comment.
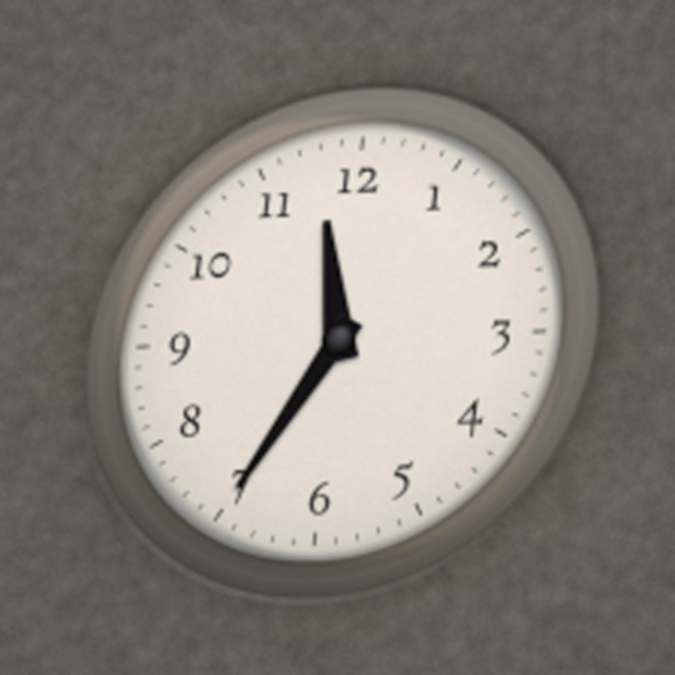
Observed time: 11:35
